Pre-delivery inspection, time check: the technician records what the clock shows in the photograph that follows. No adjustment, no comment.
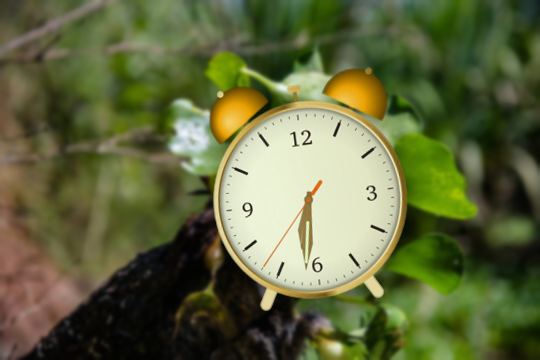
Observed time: 6:31:37
